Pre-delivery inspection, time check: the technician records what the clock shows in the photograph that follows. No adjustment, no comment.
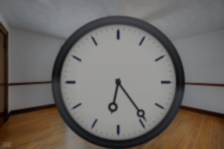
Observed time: 6:24
